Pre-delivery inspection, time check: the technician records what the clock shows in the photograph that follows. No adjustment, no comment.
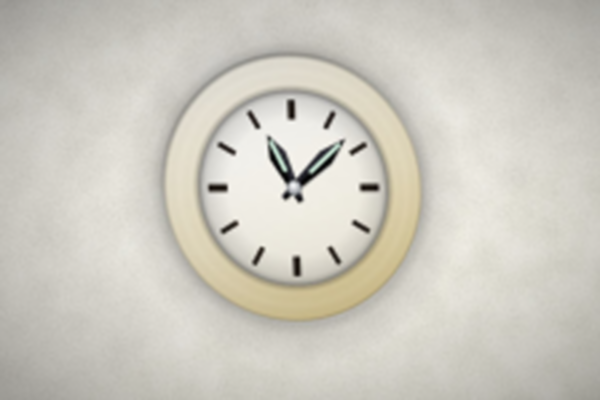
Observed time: 11:08
